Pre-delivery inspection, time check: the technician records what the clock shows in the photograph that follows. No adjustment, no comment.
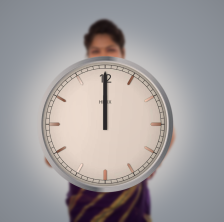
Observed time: 12:00
